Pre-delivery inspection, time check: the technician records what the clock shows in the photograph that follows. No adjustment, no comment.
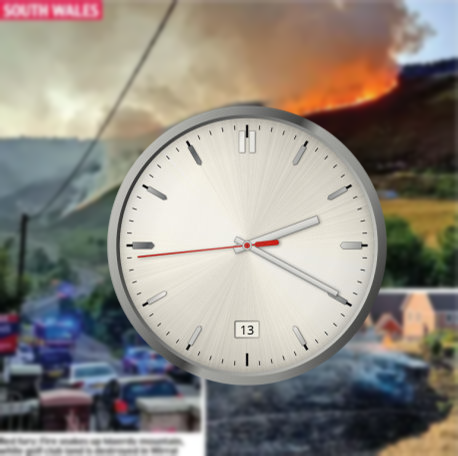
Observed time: 2:19:44
